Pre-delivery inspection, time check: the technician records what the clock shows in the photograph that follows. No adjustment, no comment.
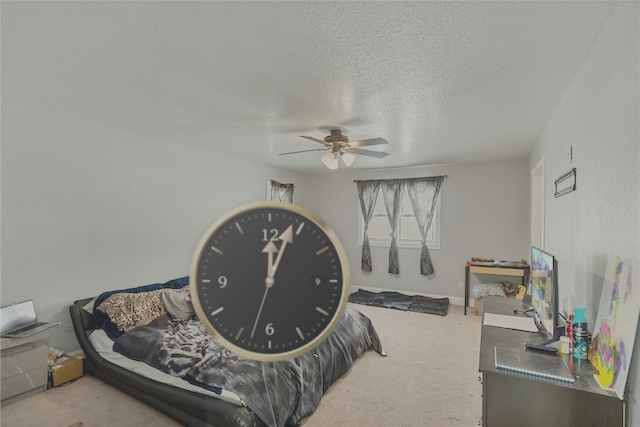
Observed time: 12:03:33
